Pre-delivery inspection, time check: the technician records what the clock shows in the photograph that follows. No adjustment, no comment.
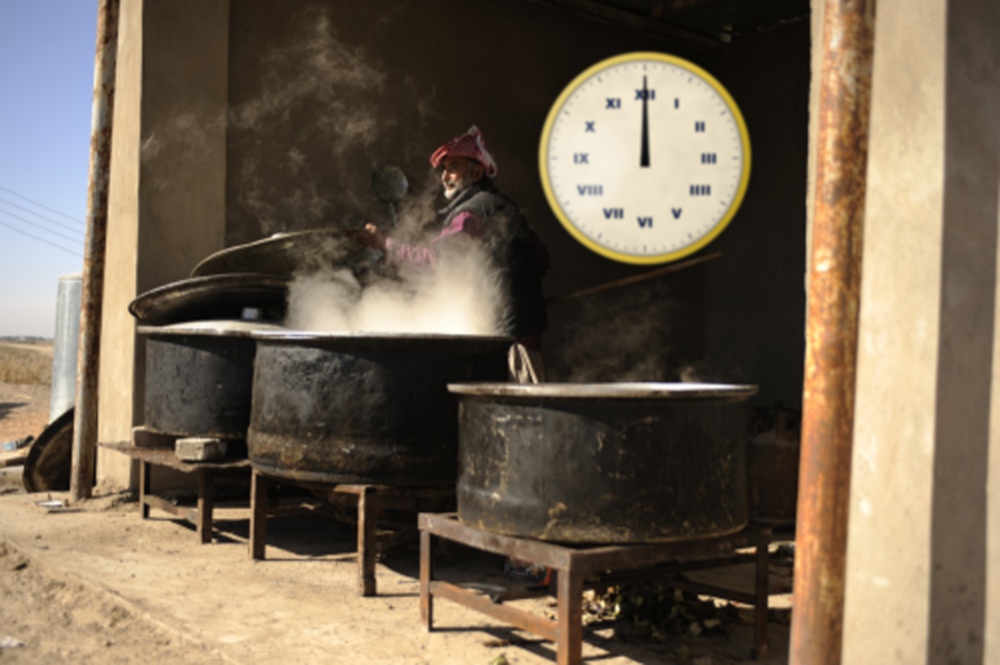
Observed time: 12:00
